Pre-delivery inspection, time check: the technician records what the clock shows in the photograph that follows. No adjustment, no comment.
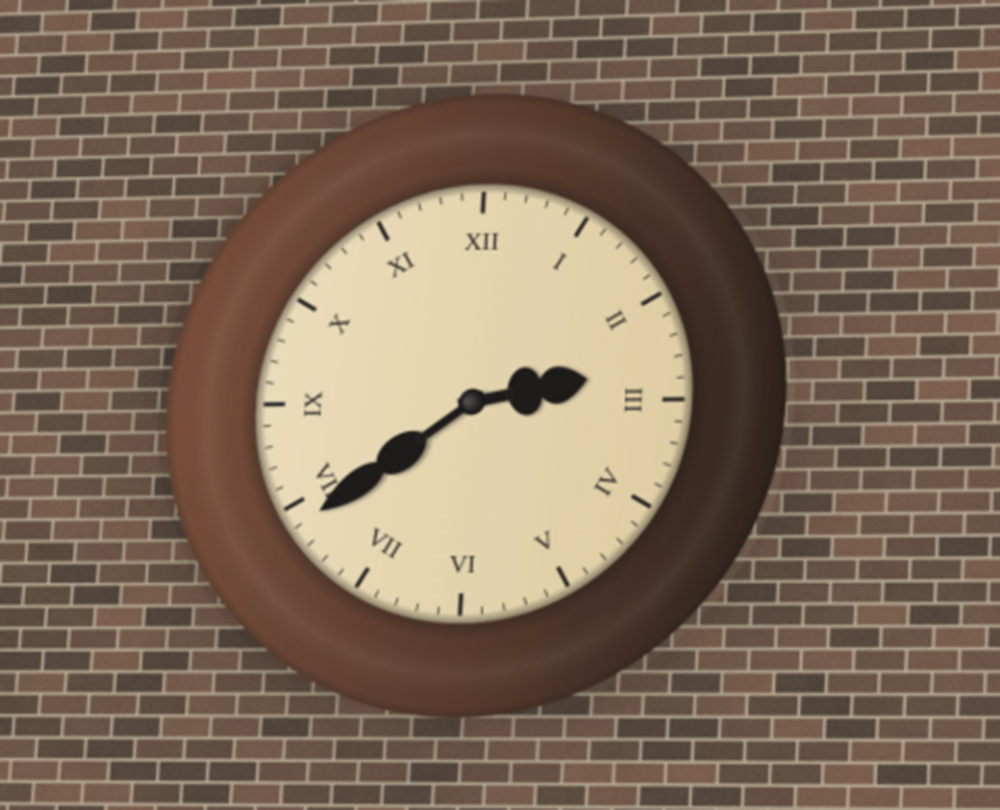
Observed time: 2:39
